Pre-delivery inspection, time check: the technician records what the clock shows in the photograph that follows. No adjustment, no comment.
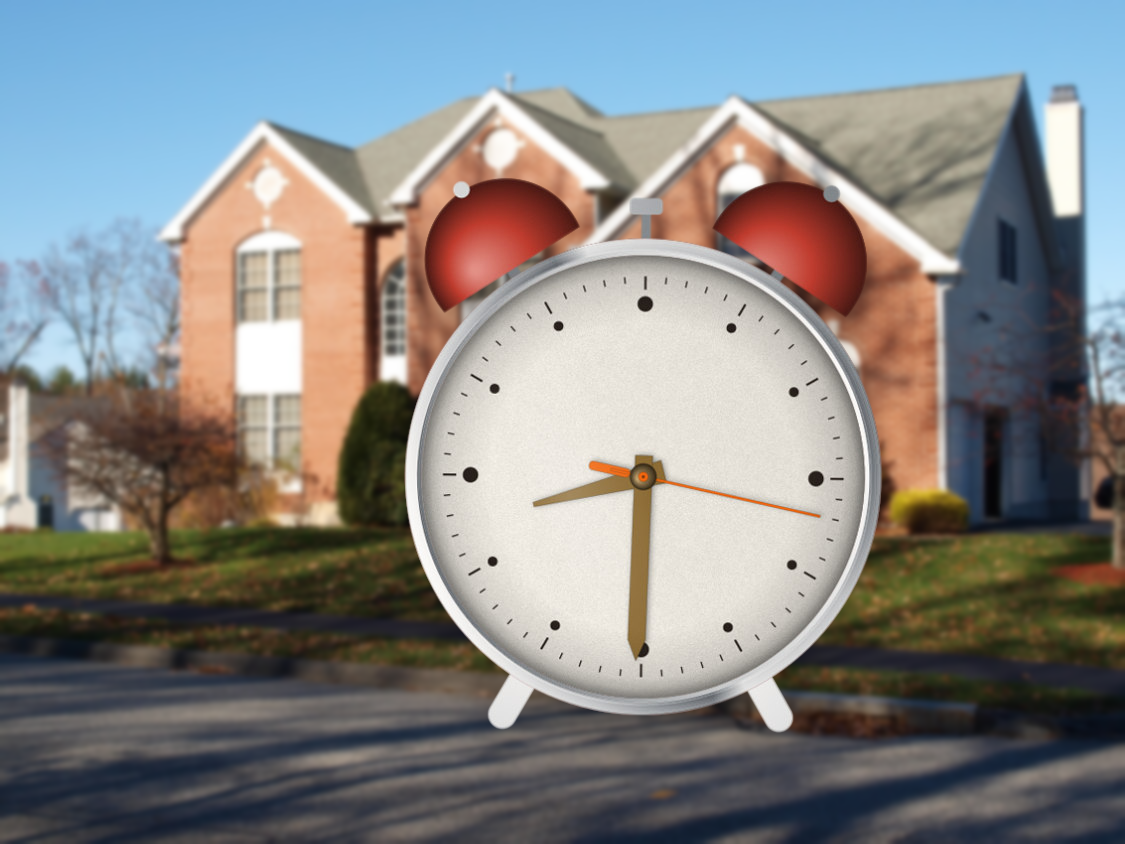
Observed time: 8:30:17
